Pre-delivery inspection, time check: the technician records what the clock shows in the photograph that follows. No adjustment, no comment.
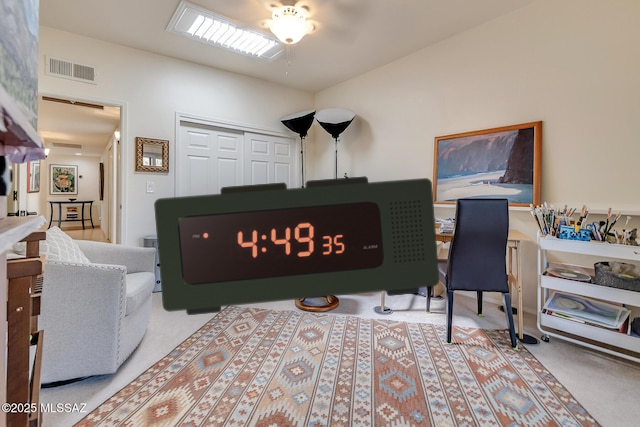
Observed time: 4:49:35
